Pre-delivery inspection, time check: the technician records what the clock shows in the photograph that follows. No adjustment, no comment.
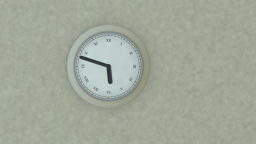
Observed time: 5:48
